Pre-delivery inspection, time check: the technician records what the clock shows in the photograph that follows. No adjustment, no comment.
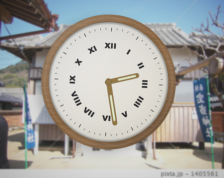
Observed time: 2:28
